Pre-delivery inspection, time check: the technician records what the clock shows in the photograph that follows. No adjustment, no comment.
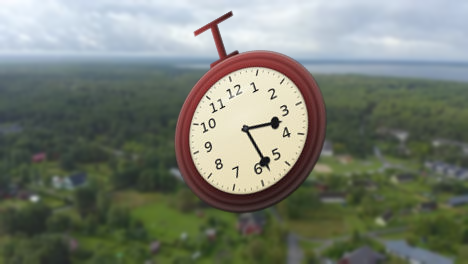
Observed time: 3:28
